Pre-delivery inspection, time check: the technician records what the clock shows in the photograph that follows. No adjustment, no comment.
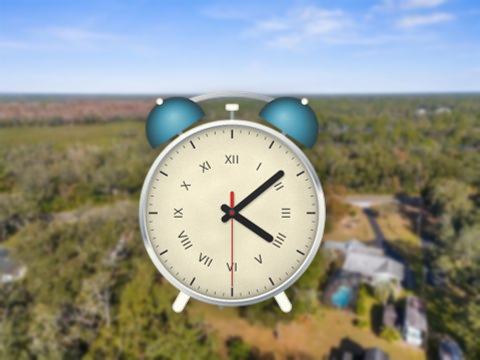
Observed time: 4:08:30
